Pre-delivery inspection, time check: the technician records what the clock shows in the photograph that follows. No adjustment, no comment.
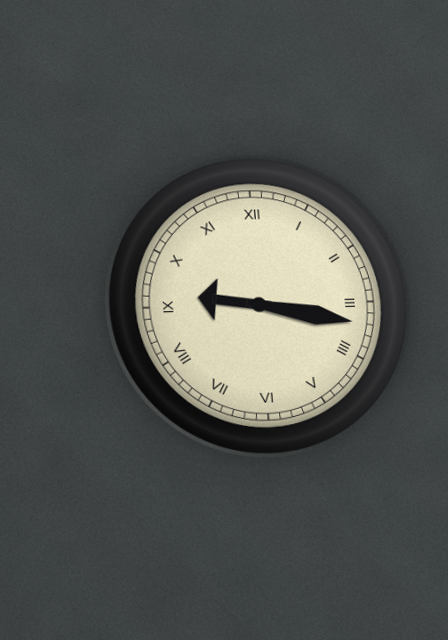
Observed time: 9:17
